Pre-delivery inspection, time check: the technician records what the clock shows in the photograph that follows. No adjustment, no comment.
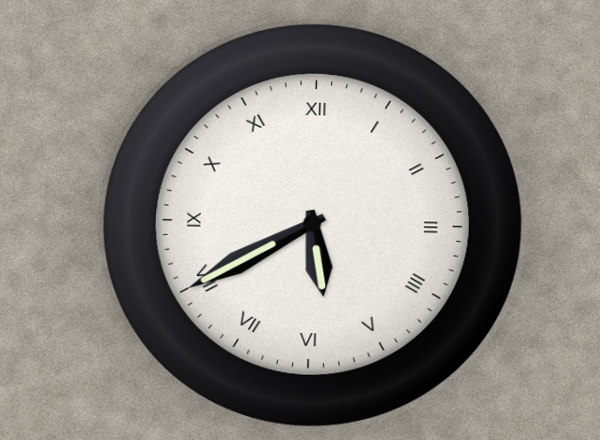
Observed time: 5:40
